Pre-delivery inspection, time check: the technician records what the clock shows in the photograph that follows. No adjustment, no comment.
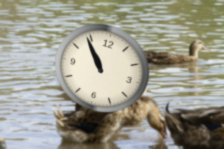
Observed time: 10:54
